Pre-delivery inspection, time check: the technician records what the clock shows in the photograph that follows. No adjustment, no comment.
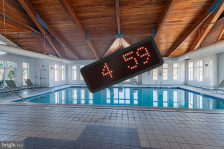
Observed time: 4:59
